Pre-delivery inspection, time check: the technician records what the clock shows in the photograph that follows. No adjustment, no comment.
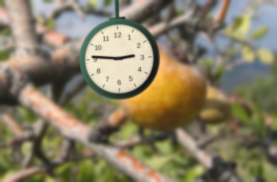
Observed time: 2:46
